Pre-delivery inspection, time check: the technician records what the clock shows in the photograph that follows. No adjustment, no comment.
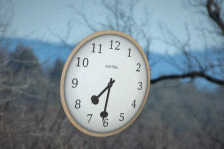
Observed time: 7:31
